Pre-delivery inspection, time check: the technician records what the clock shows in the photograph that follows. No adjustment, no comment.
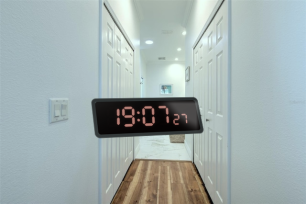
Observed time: 19:07:27
